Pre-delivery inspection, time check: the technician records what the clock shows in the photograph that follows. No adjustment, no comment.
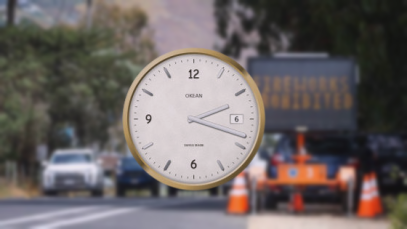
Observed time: 2:18
